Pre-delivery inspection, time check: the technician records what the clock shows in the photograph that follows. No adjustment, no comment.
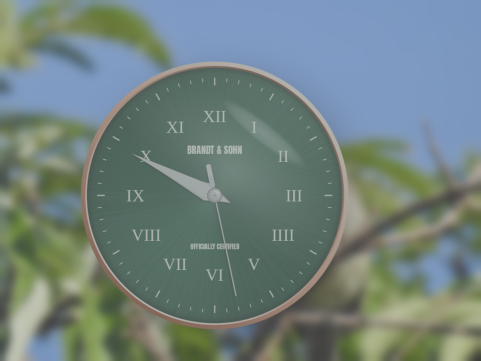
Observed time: 9:49:28
